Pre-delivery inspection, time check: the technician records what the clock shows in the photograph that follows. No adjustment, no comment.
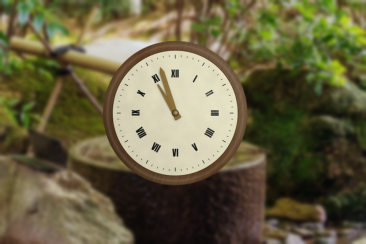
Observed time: 10:57
